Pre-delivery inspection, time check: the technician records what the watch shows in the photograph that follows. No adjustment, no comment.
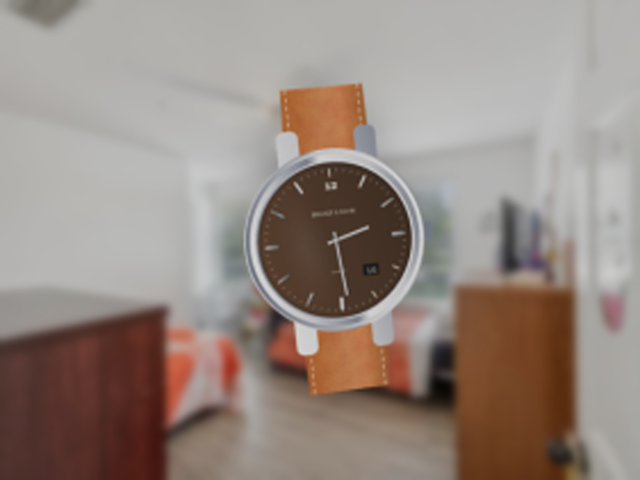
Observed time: 2:29
